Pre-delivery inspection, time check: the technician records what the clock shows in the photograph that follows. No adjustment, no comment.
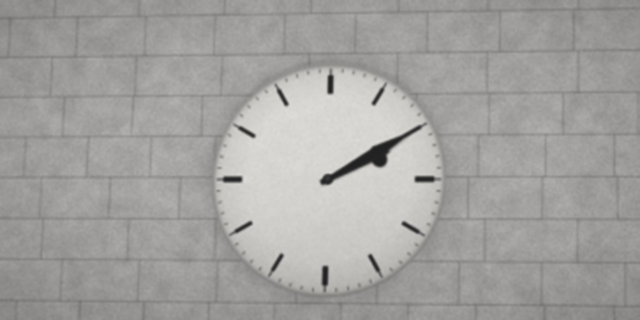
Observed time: 2:10
